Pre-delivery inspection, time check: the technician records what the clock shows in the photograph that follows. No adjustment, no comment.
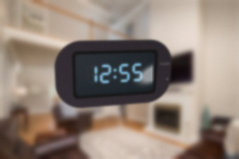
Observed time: 12:55
